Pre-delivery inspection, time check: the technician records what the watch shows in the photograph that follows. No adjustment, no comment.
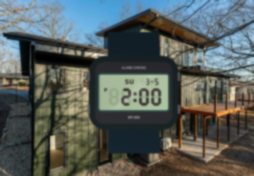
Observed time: 2:00
